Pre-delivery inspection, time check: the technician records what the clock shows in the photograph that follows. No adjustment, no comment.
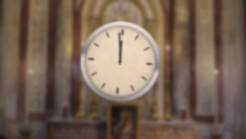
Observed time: 11:59
